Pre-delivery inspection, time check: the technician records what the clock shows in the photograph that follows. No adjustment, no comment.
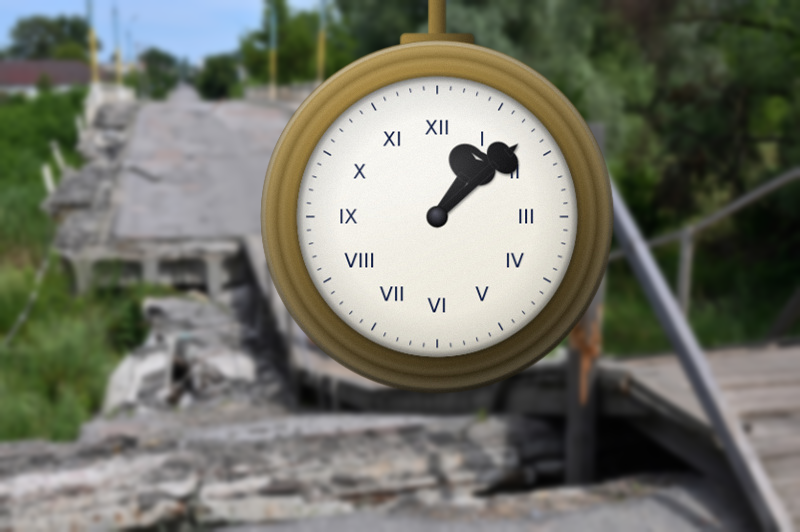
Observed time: 1:08
